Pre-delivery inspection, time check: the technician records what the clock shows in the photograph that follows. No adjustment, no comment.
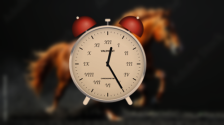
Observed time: 12:25
